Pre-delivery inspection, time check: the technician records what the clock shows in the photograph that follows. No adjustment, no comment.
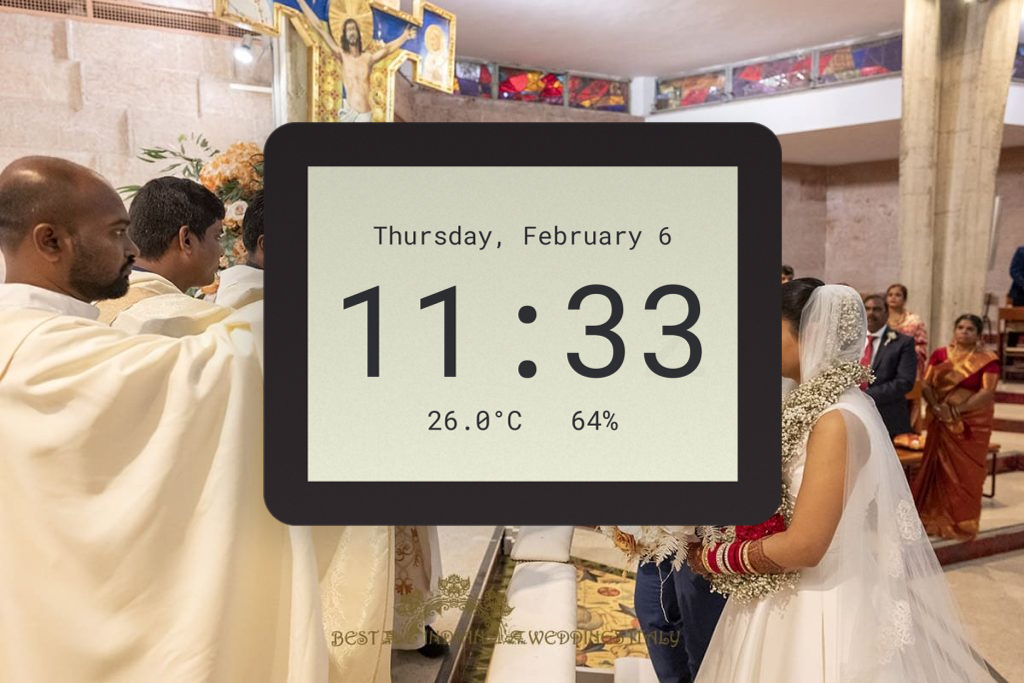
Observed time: 11:33
